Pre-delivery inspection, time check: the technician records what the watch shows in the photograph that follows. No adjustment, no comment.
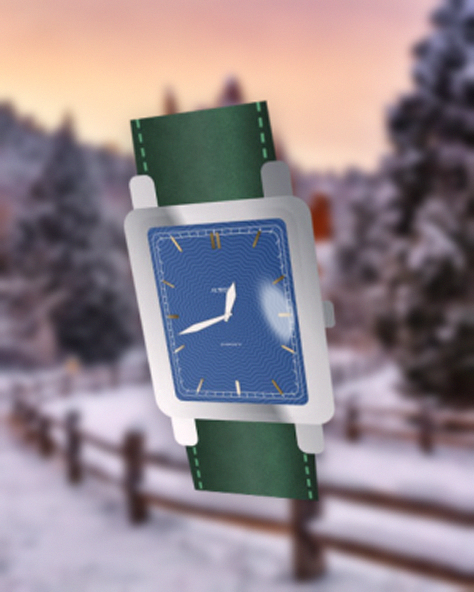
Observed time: 12:42
